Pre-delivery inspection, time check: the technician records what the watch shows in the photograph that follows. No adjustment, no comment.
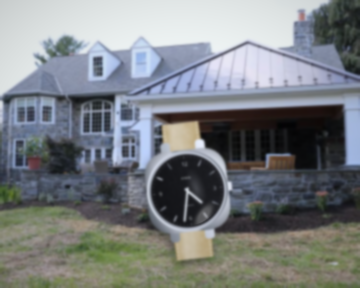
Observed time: 4:32
